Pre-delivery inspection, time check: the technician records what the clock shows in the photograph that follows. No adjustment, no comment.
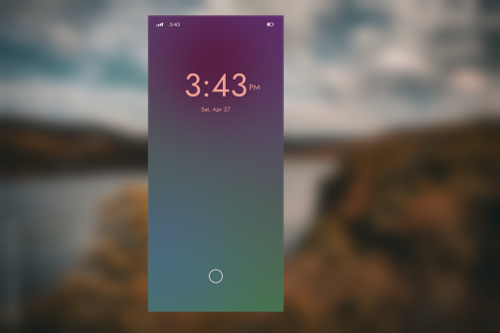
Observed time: 3:43
